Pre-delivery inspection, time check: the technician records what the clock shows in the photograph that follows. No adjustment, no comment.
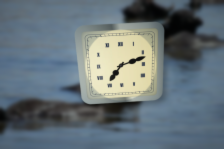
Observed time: 7:12
